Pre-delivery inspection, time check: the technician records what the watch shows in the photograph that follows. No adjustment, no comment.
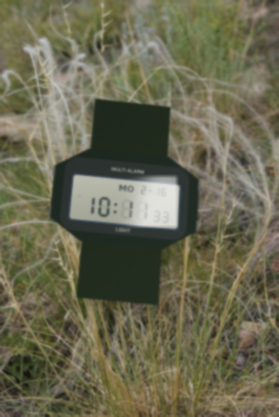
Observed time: 10:11:33
